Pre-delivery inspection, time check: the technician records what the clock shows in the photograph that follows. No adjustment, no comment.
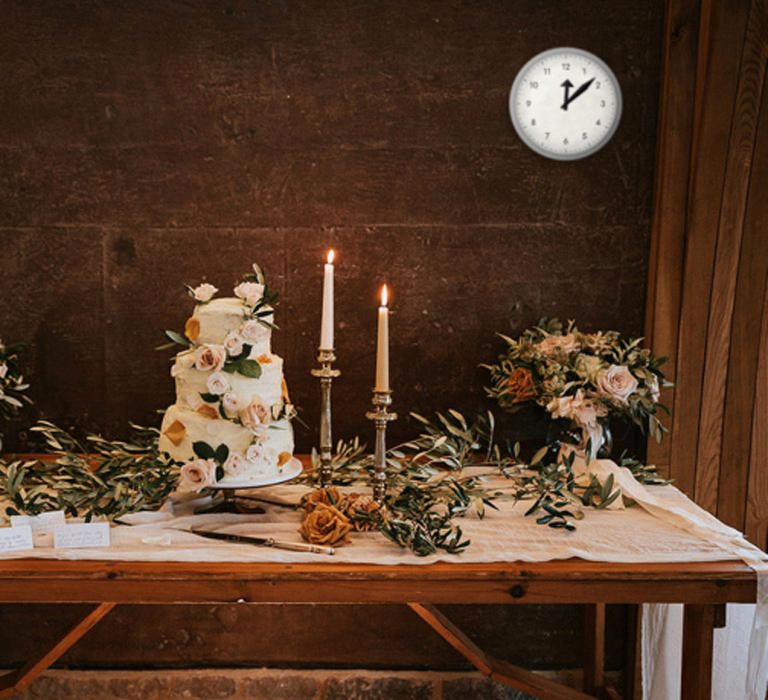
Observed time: 12:08
